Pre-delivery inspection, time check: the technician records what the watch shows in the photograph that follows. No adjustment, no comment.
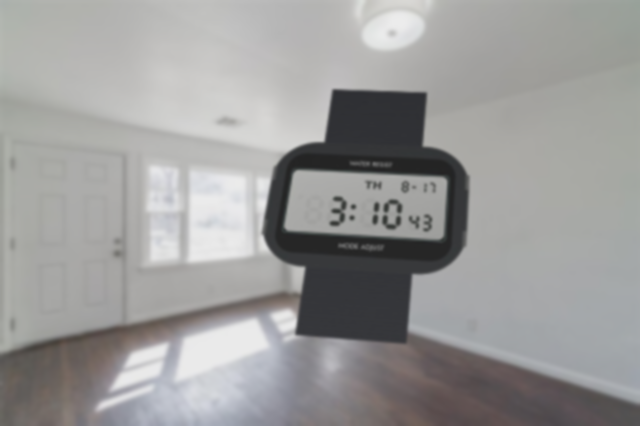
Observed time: 3:10:43
